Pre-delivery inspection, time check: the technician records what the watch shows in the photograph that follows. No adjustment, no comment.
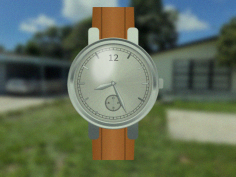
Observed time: 8:26
